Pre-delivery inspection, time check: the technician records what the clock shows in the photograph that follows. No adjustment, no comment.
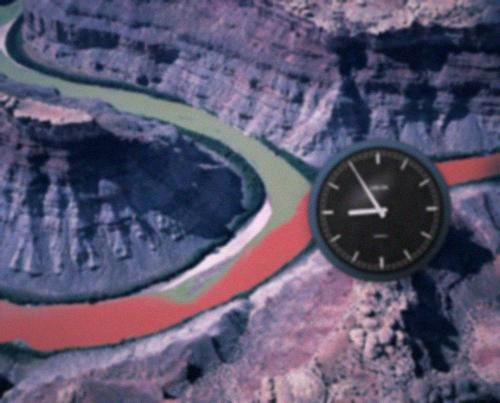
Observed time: 8:55
